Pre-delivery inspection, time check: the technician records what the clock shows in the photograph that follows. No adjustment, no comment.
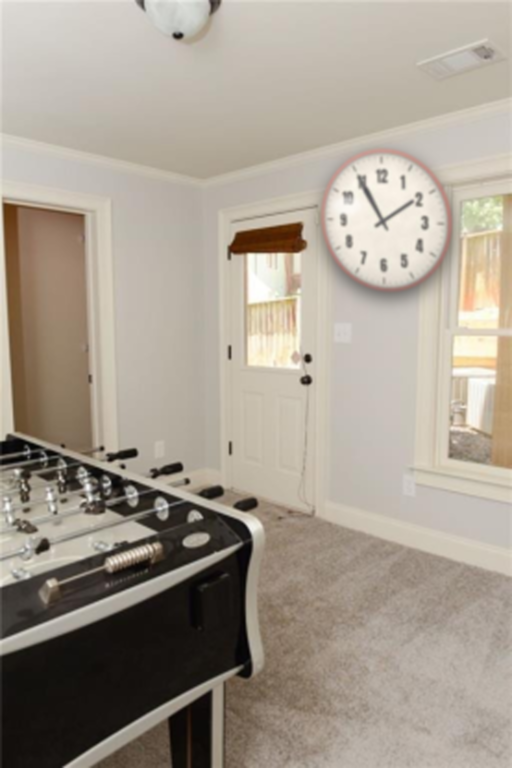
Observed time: 1:55
